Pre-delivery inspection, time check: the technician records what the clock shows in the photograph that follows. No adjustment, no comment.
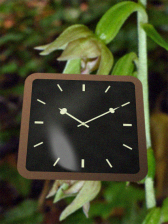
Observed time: 10:10
